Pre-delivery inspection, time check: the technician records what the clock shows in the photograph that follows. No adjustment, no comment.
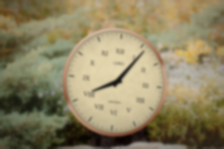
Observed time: 8:06
